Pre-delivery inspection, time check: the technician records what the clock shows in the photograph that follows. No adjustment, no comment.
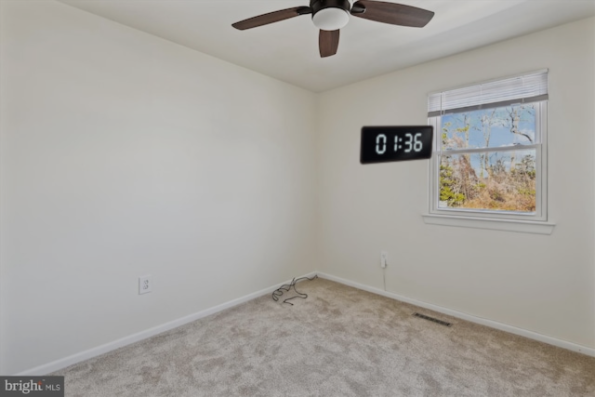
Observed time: 1:36
